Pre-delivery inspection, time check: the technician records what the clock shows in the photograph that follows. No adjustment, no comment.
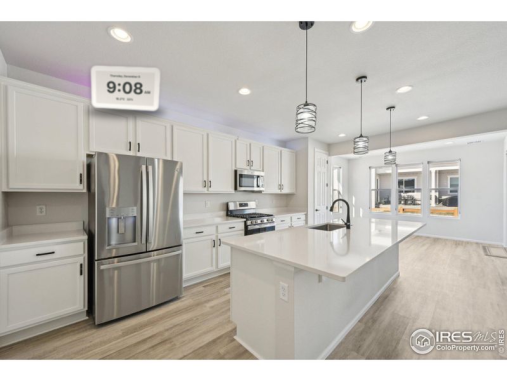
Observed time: 9:08
